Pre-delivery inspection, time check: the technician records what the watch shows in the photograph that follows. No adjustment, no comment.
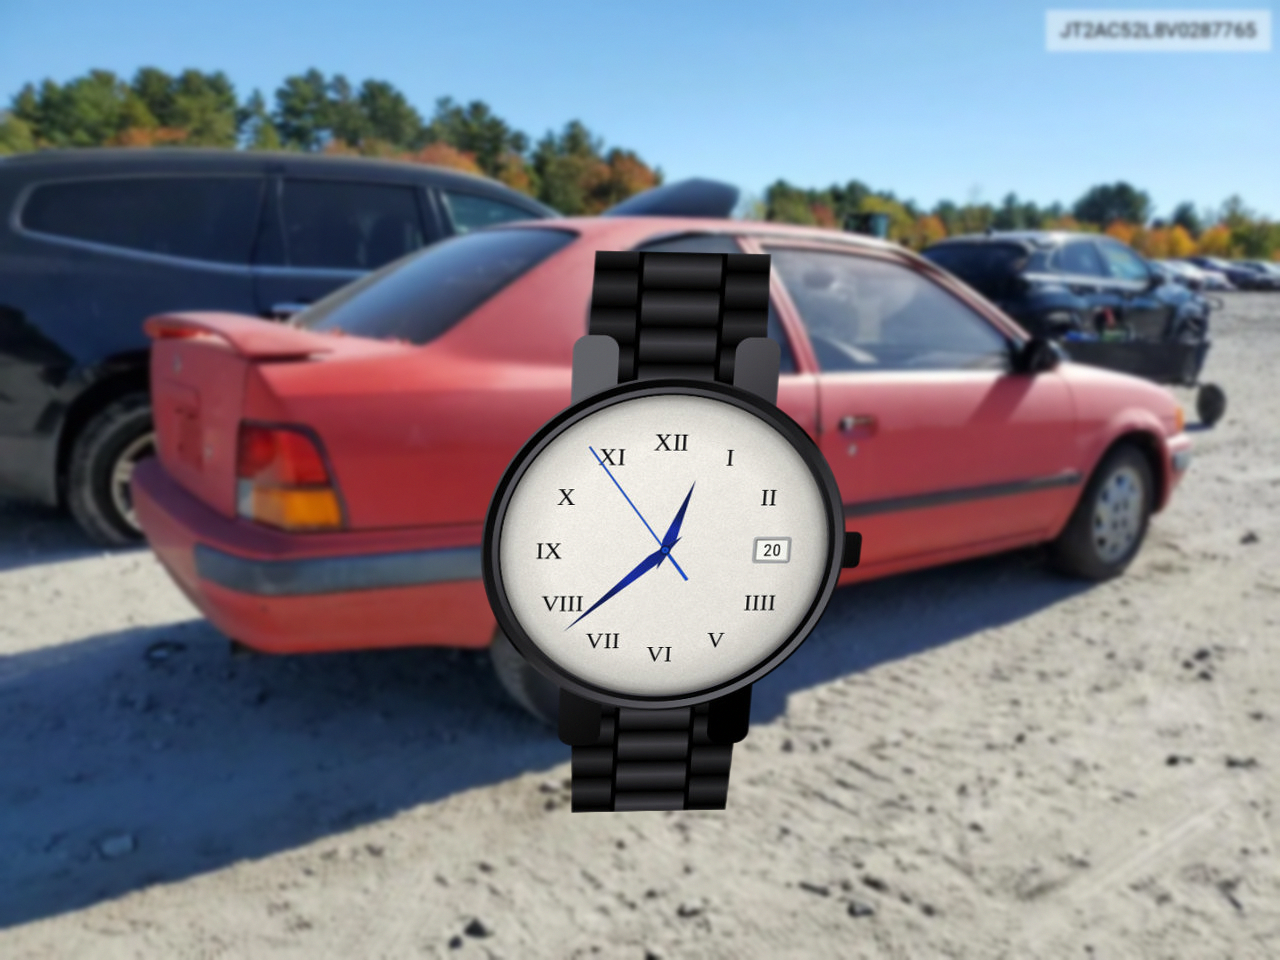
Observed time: 12:37:54
